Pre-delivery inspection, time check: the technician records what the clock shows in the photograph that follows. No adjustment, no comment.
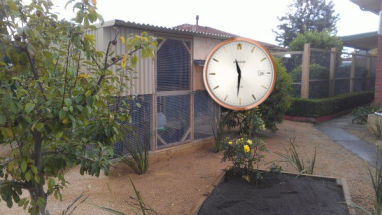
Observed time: 11:31
